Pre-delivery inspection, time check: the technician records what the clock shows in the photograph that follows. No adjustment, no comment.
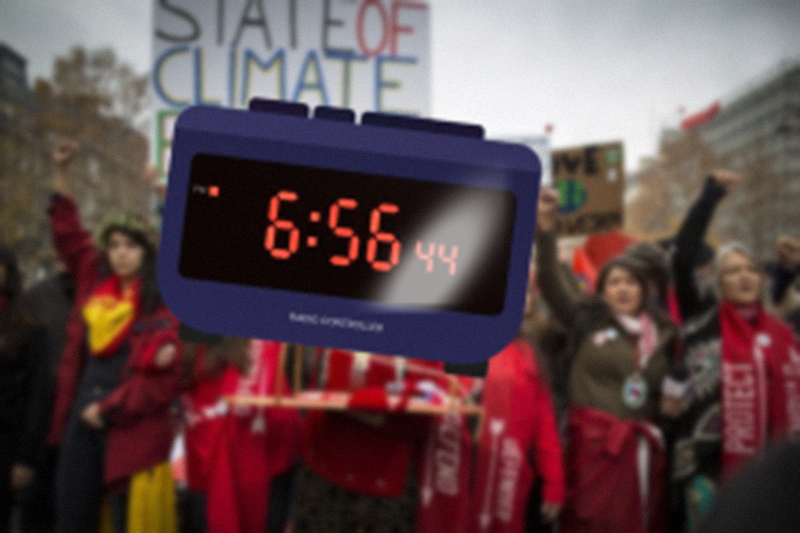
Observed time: 6:56:44
